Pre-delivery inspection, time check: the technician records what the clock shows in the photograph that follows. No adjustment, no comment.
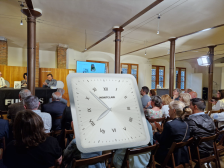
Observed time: 7:53
